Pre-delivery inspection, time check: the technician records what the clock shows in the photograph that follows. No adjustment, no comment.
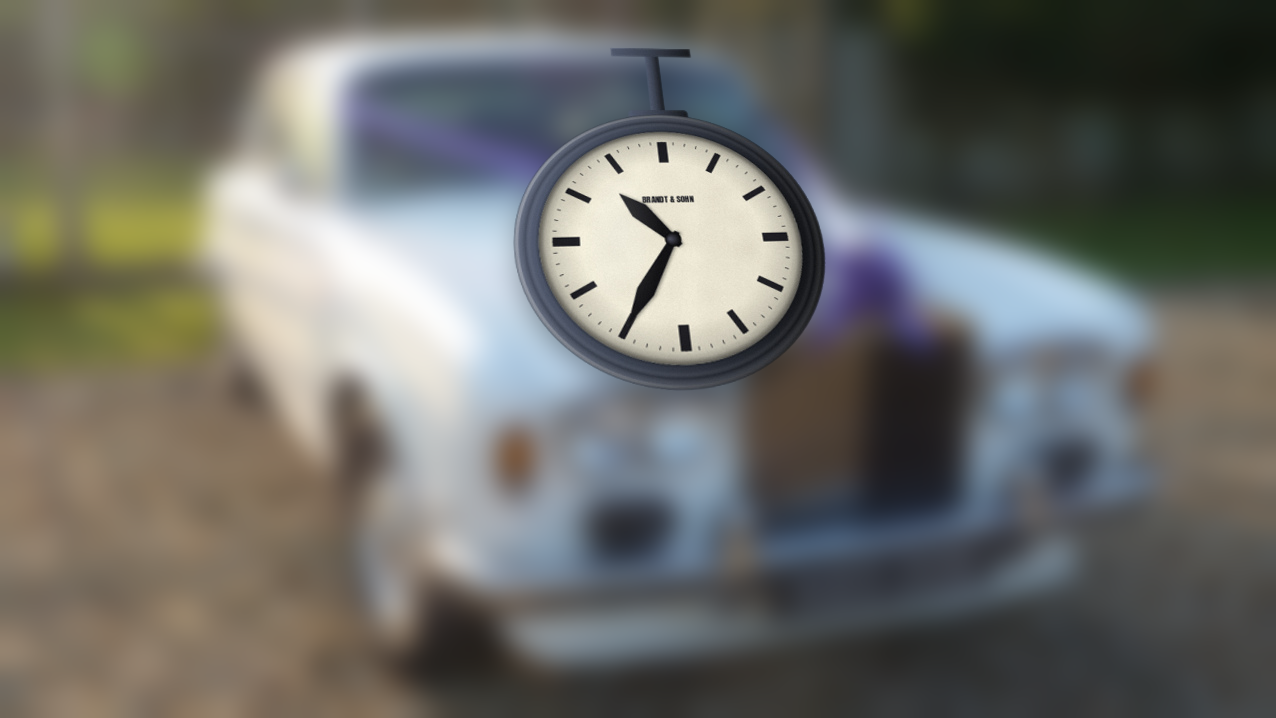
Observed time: 10:35
